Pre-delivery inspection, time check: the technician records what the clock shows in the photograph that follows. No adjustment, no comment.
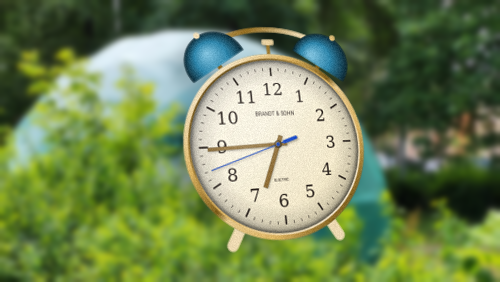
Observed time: 6:44:42
